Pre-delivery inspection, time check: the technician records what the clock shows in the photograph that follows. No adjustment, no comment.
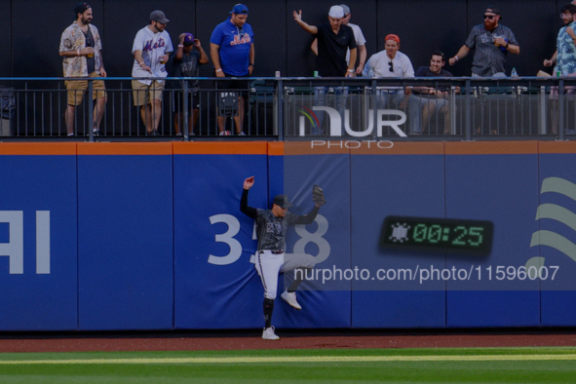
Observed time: 0:25
